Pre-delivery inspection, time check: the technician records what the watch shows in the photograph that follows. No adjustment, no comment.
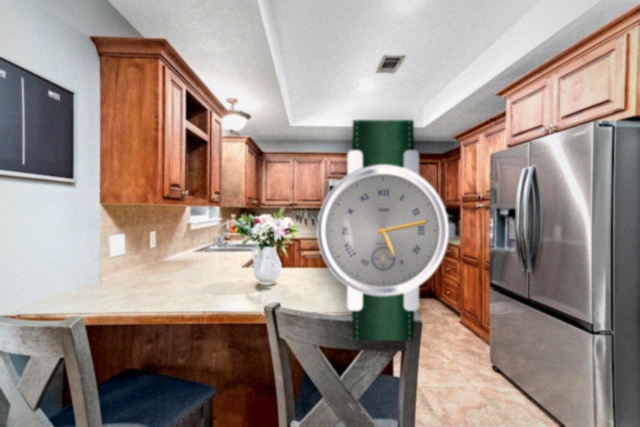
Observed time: 5:13
